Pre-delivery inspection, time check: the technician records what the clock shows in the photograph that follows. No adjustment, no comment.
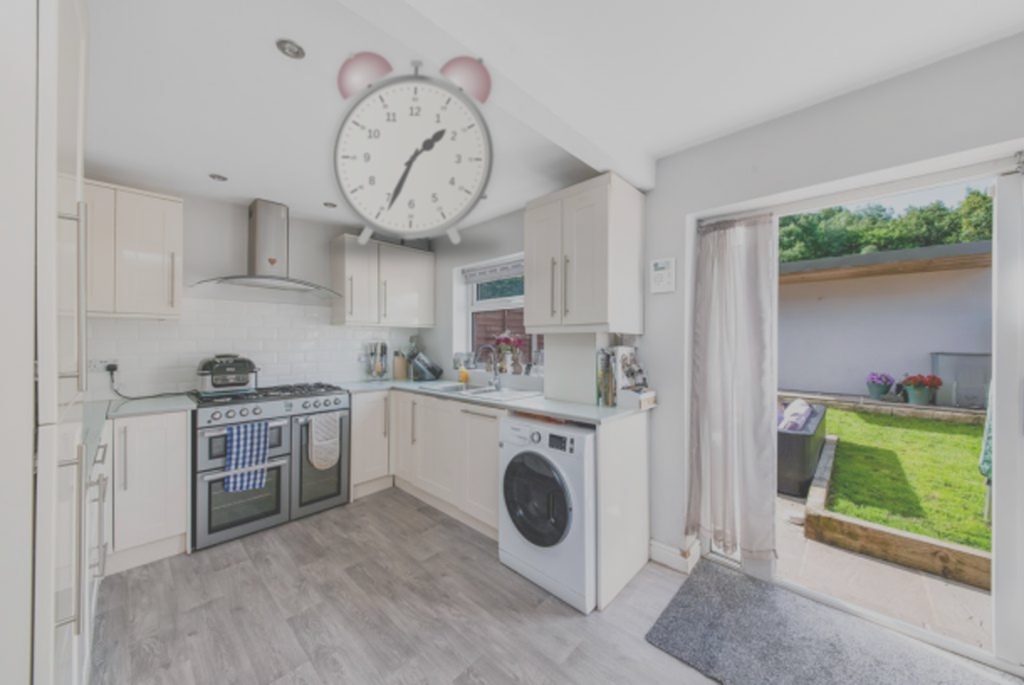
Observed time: 1:34
